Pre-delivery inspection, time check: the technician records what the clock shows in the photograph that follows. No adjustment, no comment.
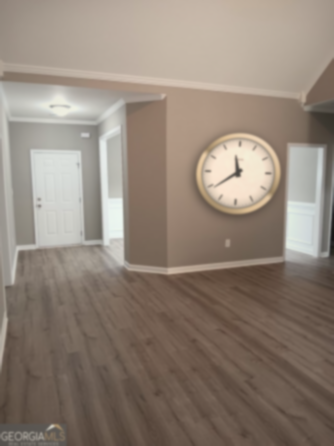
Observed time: 11:39
